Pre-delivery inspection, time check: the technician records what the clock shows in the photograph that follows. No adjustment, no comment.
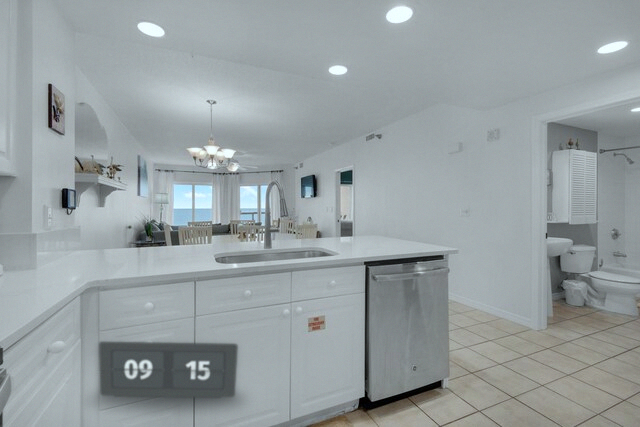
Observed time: 9:15
